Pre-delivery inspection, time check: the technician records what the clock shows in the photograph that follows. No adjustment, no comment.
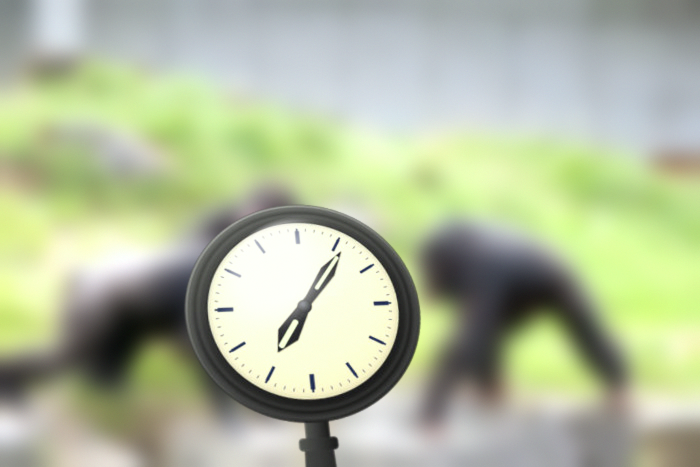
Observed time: 7:06
